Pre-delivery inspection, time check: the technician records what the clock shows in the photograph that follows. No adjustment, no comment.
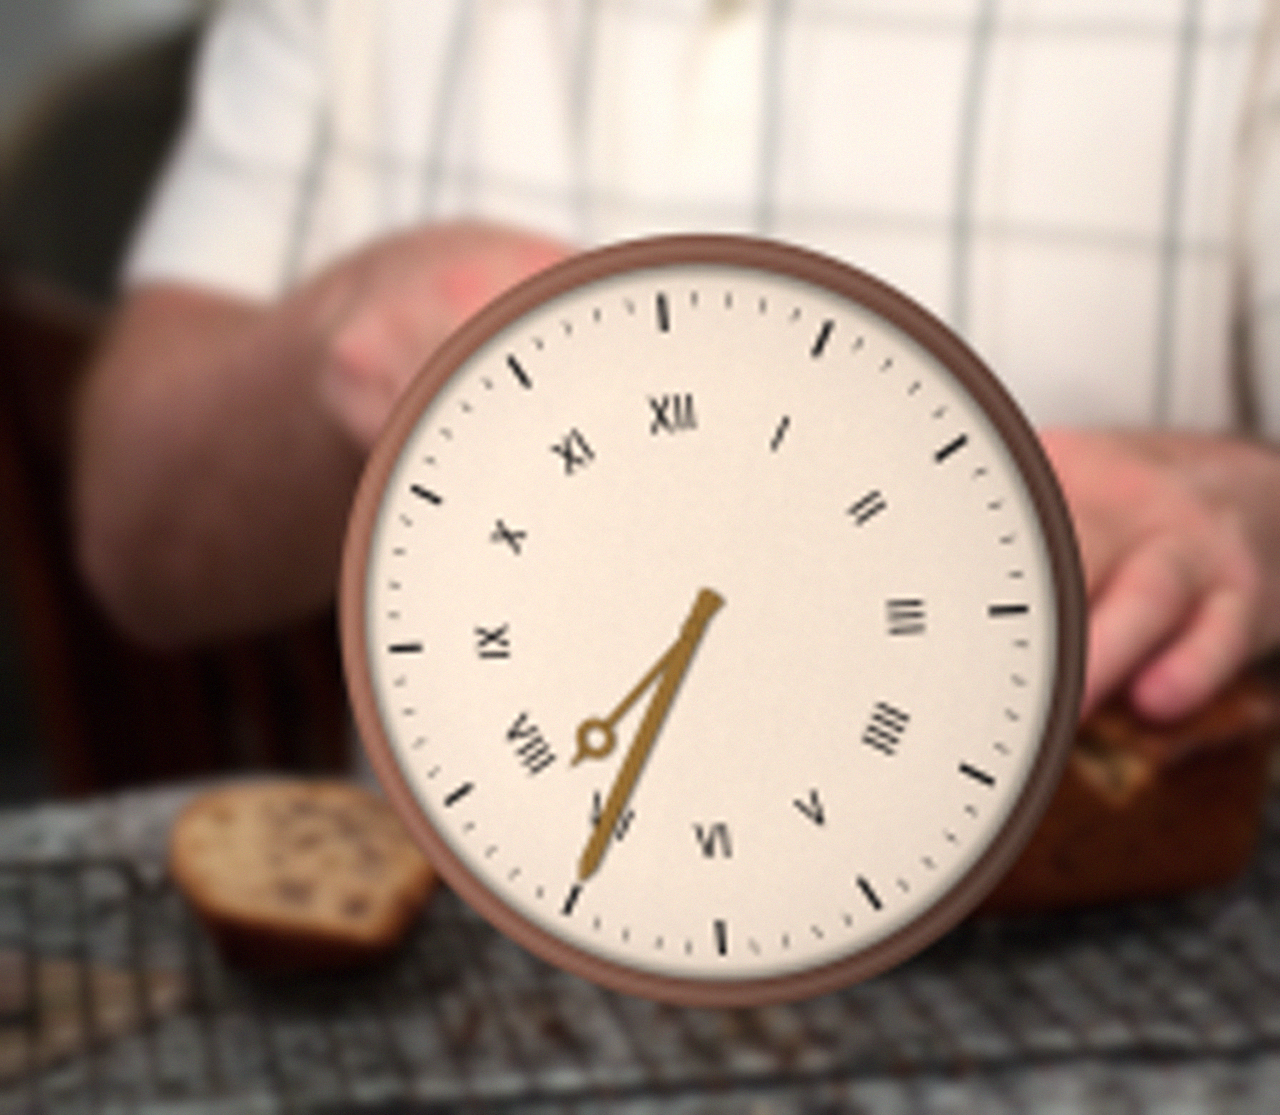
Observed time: 7:35
